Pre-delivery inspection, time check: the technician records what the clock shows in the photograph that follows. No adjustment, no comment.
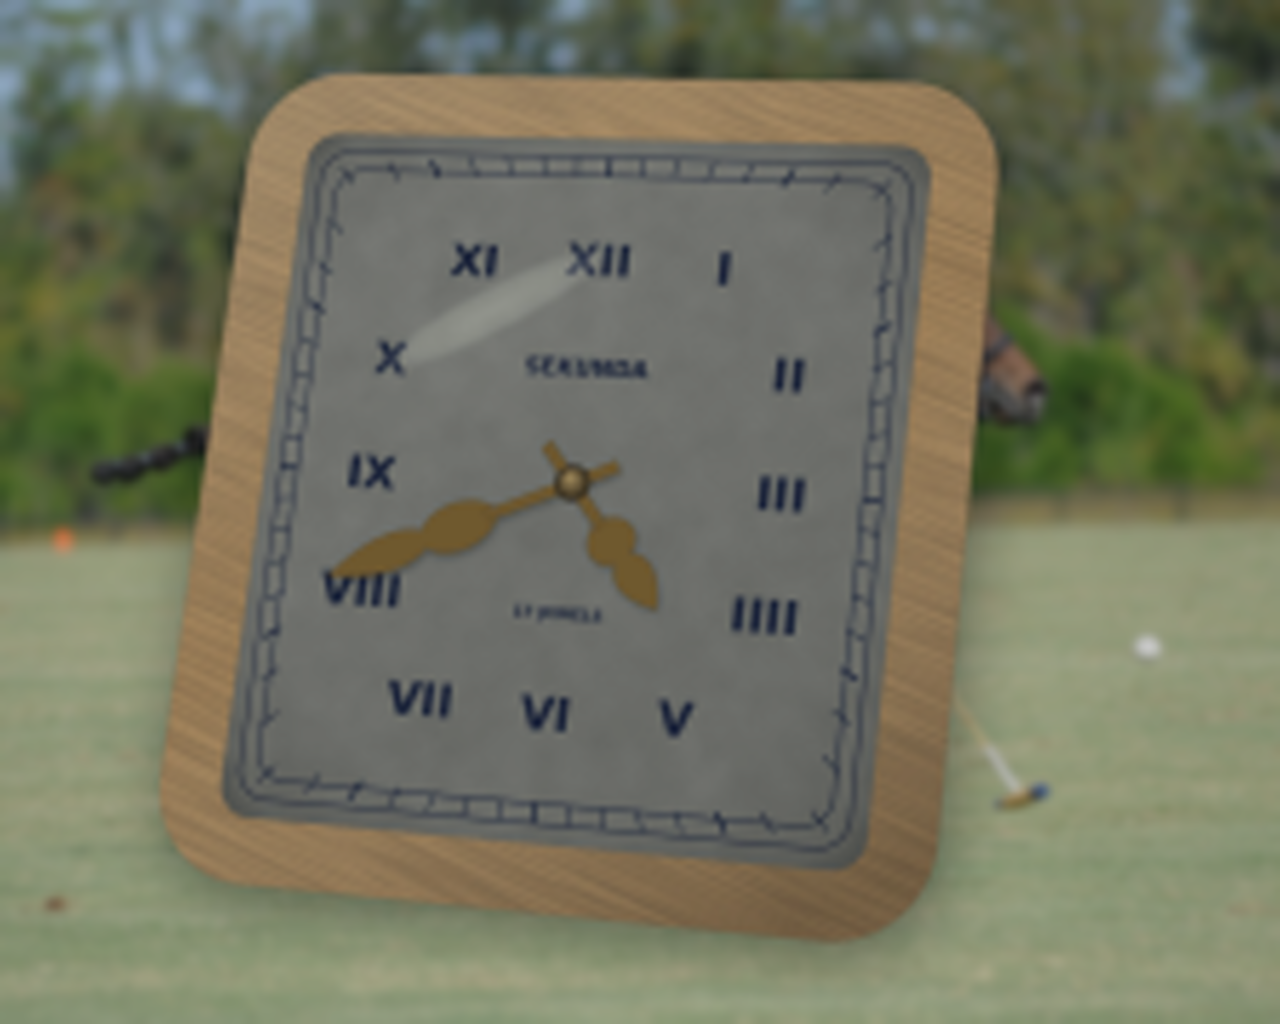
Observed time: 4:41
